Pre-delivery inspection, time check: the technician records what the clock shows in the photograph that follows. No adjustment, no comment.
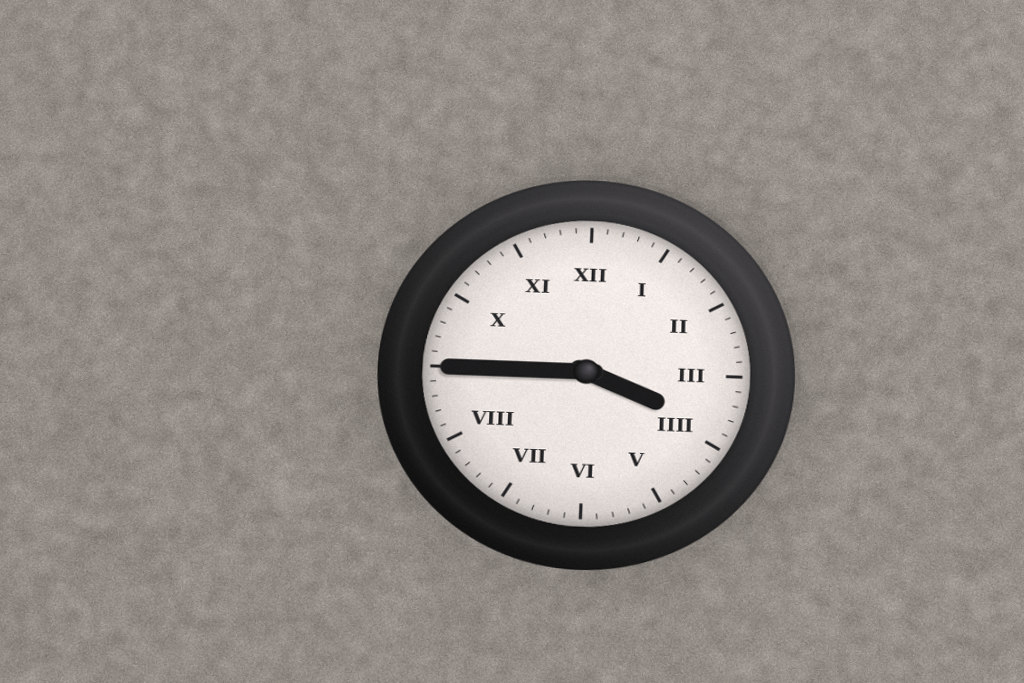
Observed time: 3:45
